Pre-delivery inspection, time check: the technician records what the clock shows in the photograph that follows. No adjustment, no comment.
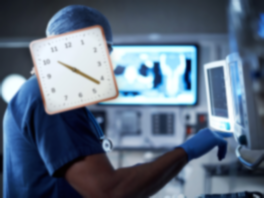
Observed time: 10:22
